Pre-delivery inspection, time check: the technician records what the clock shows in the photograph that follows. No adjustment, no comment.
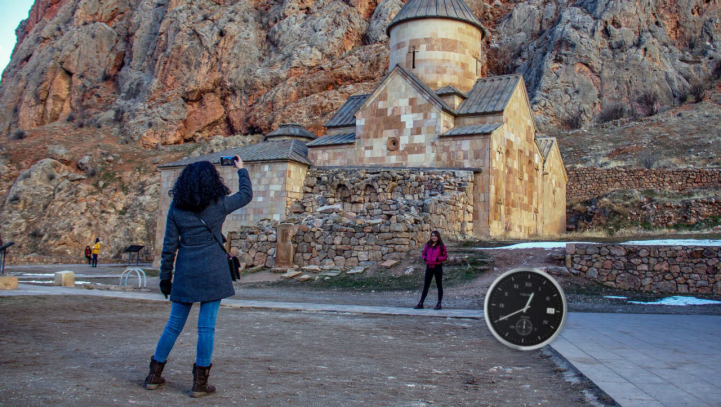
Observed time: 12:40
